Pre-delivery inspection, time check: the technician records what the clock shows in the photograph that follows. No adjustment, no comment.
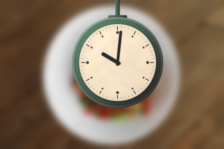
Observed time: 10:01
